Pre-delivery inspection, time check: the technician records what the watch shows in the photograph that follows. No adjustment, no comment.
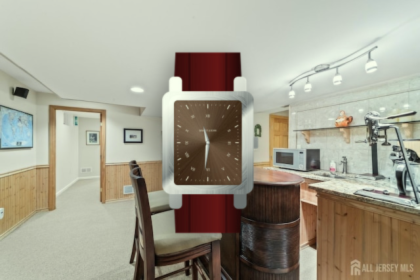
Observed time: 11:31
